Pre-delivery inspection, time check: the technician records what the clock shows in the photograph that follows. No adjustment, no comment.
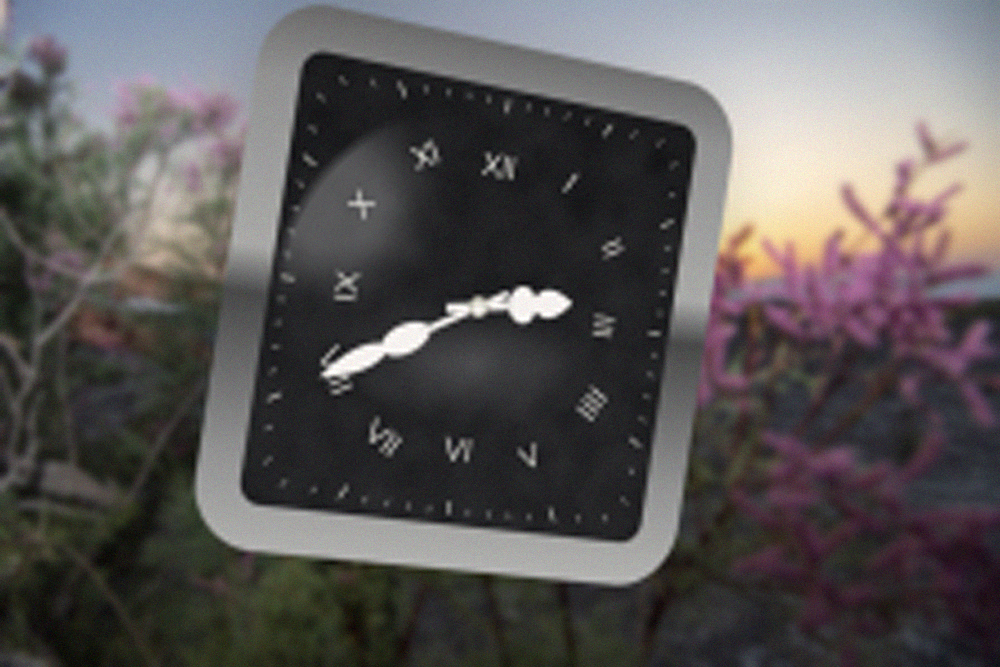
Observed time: 2:40
